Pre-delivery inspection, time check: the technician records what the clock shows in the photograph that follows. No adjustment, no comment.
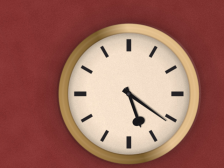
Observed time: 5:21
